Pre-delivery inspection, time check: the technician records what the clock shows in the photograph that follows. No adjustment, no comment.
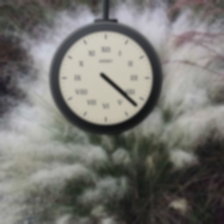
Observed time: 4:22
